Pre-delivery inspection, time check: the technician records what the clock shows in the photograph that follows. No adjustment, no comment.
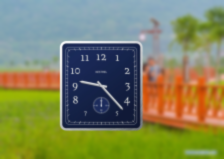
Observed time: 9:23
